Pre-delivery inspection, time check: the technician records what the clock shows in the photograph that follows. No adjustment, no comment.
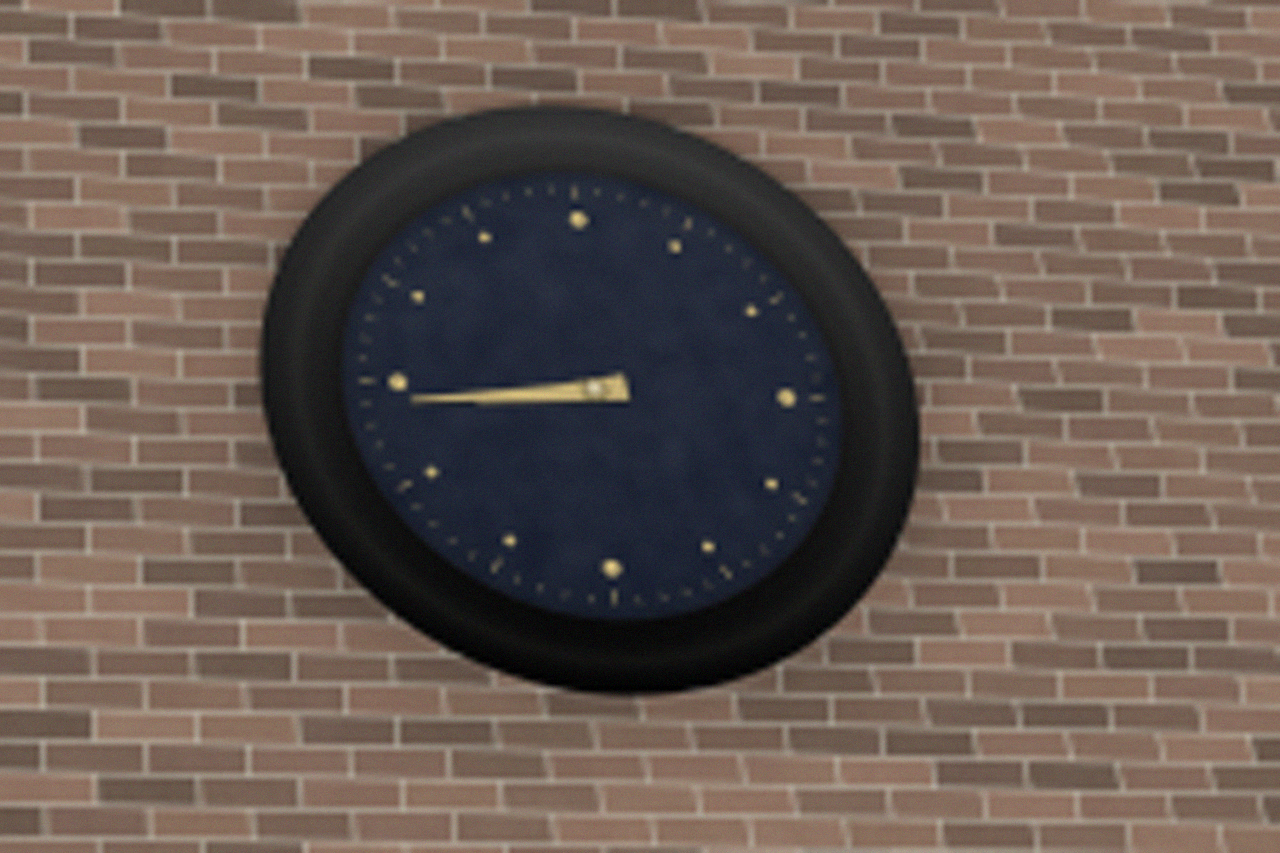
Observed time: 8:44
